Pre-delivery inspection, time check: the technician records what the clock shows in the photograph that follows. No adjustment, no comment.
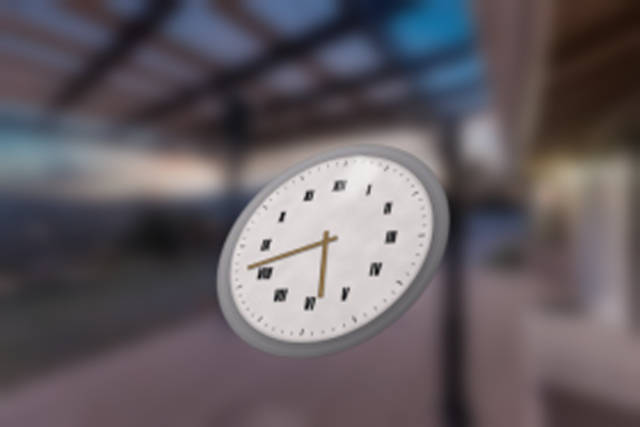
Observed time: 5:42
